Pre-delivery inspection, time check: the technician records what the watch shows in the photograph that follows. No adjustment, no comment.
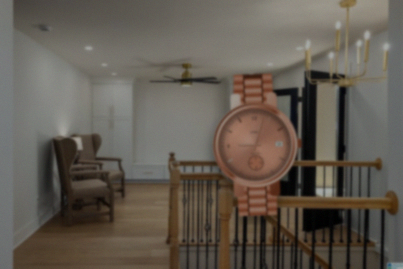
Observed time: 9:03
